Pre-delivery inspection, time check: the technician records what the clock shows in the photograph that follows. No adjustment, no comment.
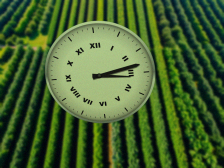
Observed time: 3:13
